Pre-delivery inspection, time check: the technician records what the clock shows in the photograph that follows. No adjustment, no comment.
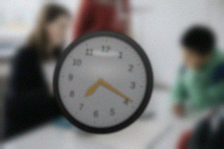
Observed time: 7:19
